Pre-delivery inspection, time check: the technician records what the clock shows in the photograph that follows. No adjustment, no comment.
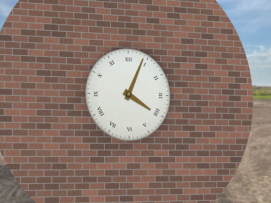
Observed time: 4:04
